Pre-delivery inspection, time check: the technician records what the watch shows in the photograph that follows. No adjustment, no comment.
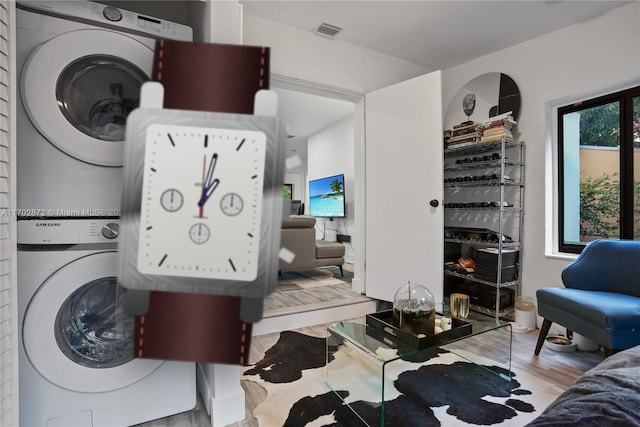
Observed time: 1:02
